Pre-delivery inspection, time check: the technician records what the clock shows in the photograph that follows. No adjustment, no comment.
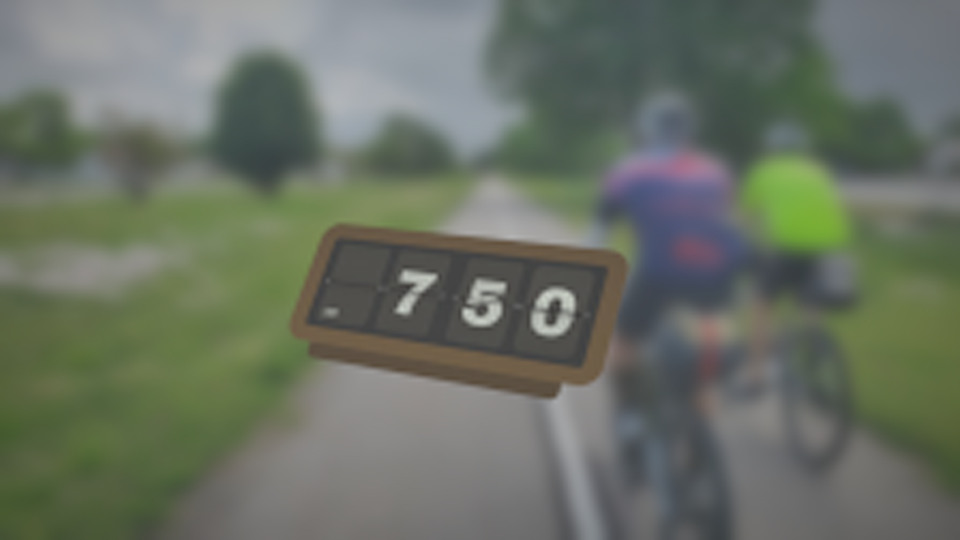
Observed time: 7:50
